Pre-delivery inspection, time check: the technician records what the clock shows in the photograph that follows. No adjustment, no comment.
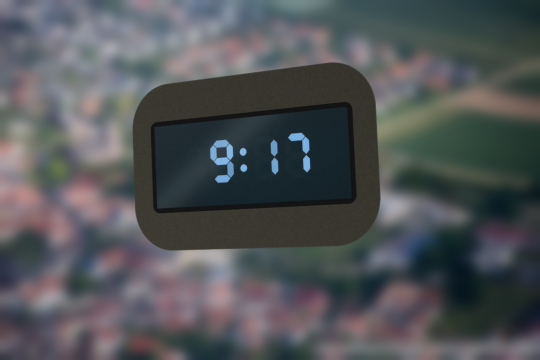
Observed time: 9:17
